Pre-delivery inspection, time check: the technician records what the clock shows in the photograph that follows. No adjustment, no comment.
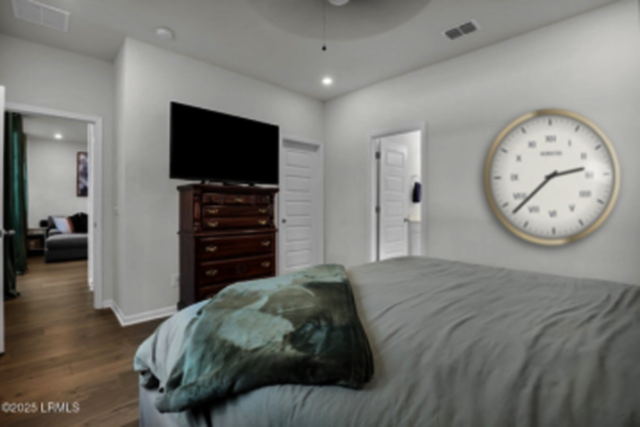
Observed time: 2:38
